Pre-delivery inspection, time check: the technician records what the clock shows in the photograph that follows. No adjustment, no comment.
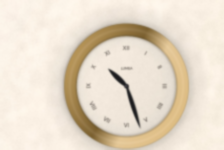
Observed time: 10:27
